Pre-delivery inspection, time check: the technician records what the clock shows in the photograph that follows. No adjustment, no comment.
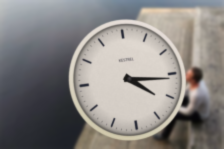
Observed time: 4:16
